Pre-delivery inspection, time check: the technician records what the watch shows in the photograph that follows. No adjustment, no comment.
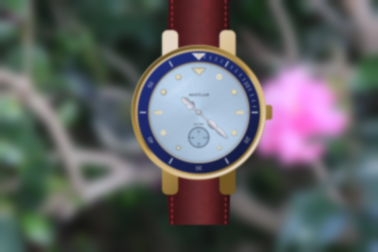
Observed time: 10:22
